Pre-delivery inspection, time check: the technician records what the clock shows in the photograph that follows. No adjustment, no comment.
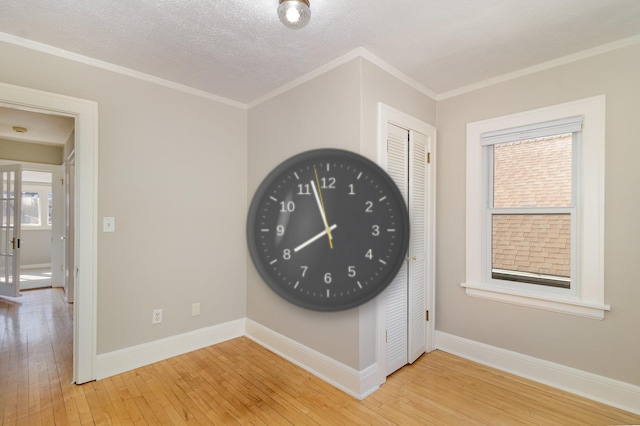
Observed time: 7:56:58
